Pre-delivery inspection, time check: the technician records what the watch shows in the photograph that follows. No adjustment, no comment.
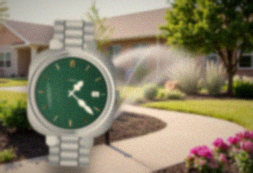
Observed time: 1:22
